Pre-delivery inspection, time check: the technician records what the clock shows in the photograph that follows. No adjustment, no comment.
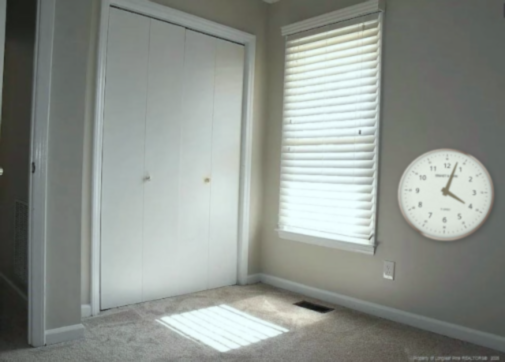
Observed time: 4:03
